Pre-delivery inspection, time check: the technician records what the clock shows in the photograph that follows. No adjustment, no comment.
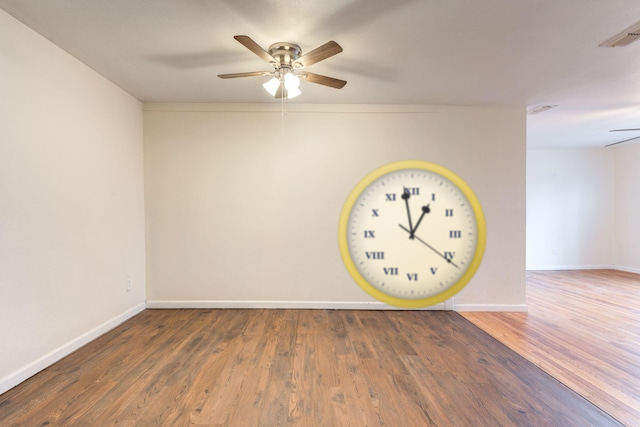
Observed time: 12:58:21
